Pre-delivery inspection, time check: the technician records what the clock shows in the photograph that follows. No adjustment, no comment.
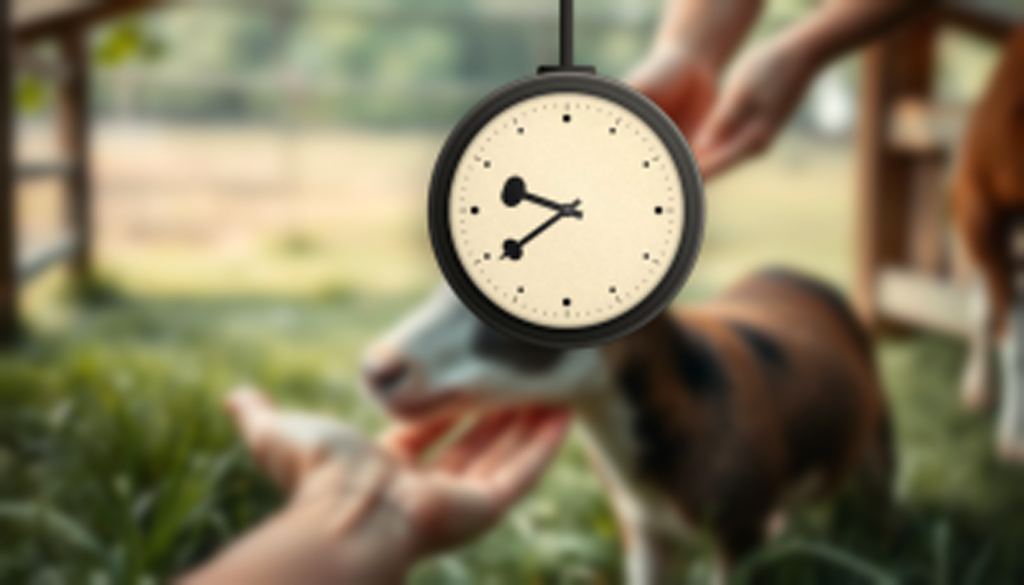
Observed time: 9:39
